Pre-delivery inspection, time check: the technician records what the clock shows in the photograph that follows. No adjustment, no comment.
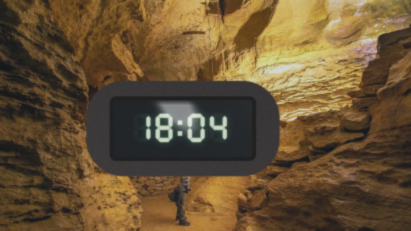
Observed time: 18:04
